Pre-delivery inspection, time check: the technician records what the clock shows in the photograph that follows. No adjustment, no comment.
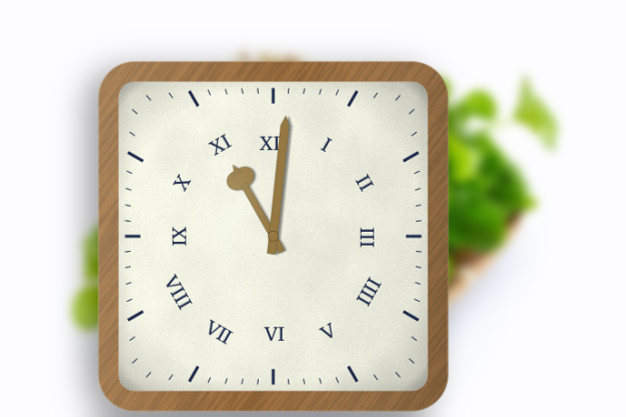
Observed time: 11:01
